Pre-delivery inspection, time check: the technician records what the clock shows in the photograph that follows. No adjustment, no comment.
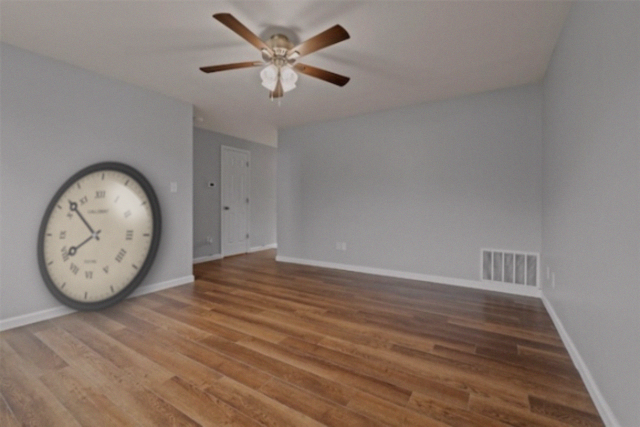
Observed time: 7:52
